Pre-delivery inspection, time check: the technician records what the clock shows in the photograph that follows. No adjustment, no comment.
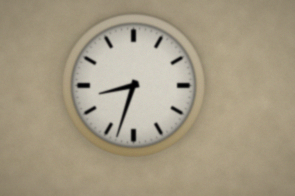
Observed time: 8:33
